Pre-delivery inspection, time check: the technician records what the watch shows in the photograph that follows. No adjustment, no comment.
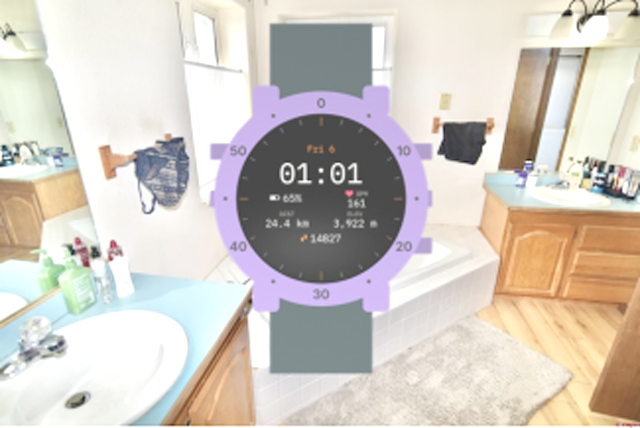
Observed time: 1:01
